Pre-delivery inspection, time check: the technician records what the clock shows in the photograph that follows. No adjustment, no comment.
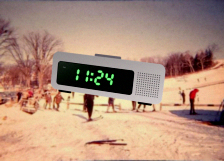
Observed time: 11:24
